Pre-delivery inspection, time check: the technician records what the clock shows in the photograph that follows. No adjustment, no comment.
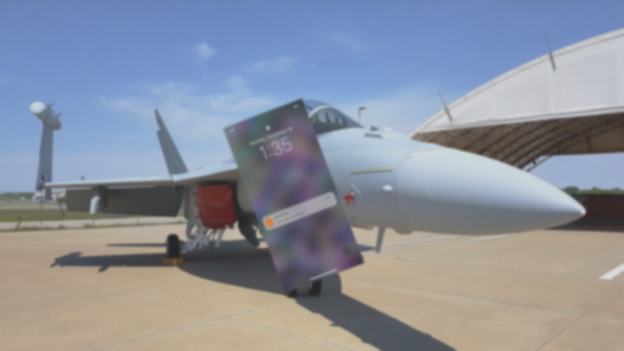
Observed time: 1:35
